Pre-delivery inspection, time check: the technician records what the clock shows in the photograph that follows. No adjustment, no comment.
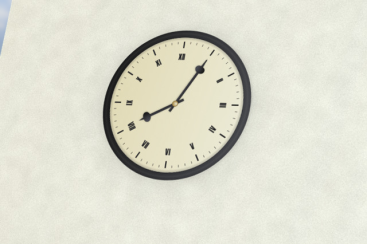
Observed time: 8:05
